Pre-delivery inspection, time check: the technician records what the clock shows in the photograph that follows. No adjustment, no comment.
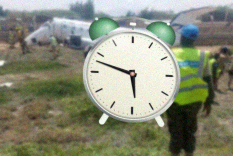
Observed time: 5:48
